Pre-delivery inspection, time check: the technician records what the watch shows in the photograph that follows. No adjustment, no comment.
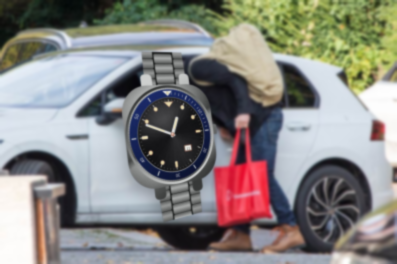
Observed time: 12:49
